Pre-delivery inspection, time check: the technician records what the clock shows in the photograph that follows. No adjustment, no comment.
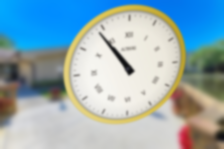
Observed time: 10:54
